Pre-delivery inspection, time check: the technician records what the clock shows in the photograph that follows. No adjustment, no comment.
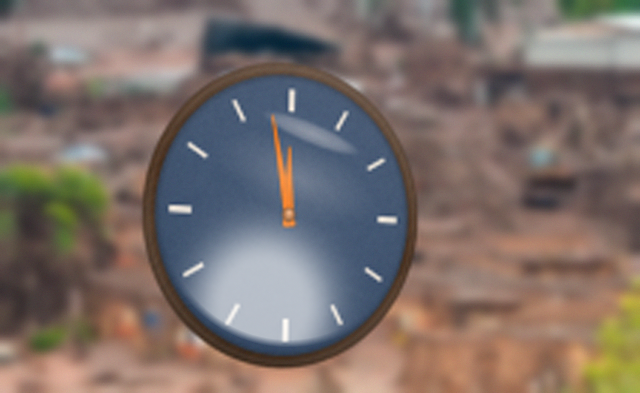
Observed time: 11:58
